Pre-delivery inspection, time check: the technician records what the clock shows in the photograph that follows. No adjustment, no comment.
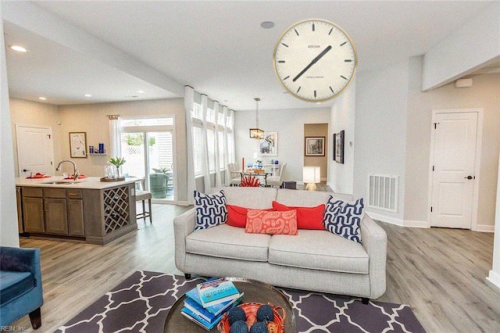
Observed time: 1:38
